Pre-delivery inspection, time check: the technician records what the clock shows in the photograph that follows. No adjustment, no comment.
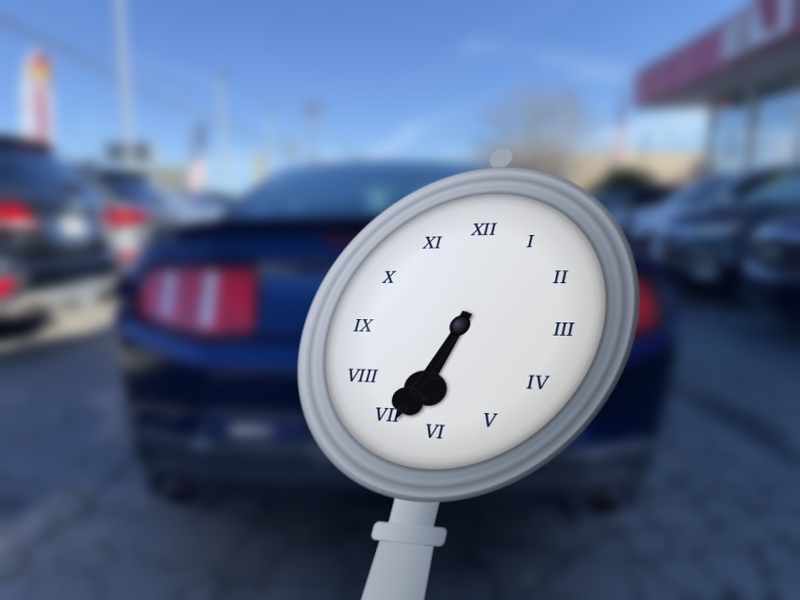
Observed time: 6:34
